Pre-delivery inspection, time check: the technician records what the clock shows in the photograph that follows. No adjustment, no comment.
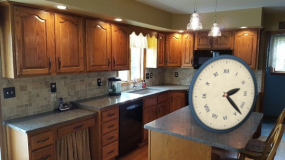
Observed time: 2:23
